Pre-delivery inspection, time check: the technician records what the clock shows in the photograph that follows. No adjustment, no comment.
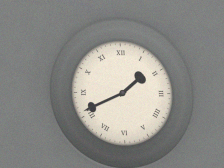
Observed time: 1:41
